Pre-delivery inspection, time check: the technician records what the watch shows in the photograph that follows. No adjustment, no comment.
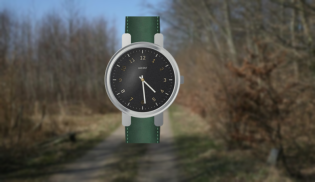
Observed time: 4:29
